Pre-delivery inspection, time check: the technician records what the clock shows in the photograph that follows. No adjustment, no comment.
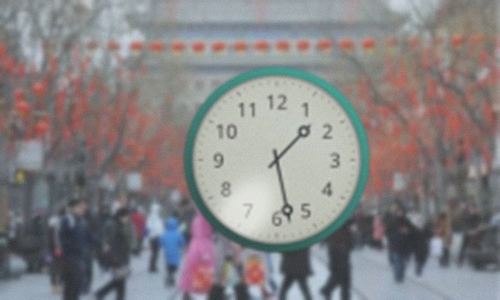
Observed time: 1:28
